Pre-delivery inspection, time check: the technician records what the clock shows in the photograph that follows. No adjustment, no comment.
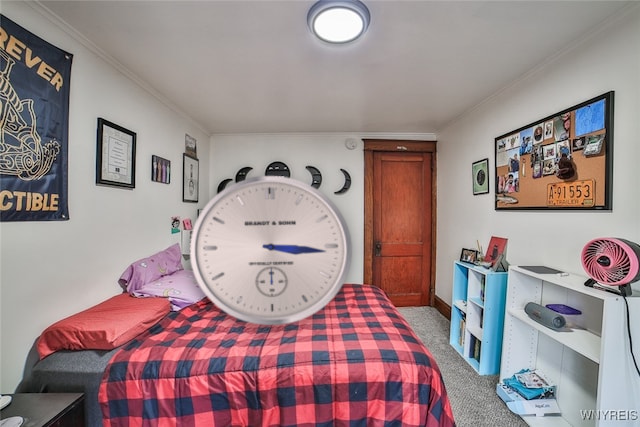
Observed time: 3:16
